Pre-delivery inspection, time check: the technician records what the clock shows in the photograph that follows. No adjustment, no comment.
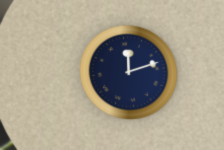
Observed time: 12:13
